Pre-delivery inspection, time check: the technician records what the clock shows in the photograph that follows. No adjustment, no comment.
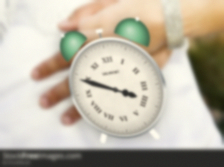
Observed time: 3:49
